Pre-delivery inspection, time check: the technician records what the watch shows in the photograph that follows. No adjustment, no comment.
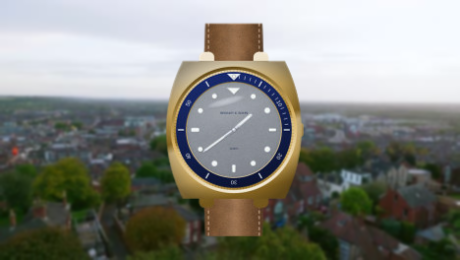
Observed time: 1:39
